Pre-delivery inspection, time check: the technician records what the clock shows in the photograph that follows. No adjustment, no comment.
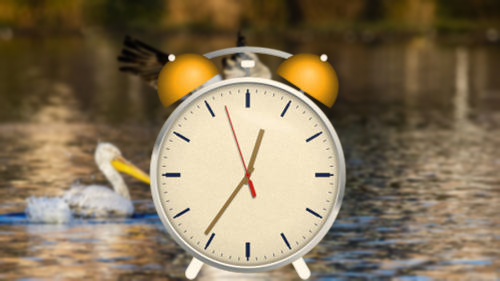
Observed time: 12:35:57
